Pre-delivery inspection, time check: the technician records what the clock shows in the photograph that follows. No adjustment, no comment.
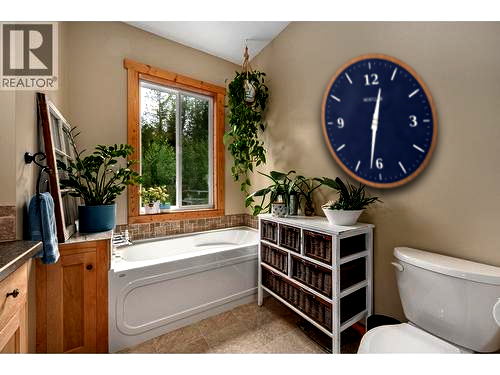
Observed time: 12:32
